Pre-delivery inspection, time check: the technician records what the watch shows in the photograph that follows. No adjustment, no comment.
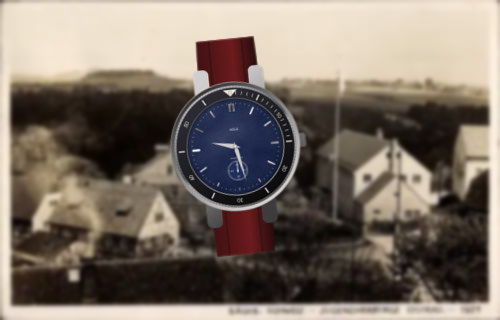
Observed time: 9:28
